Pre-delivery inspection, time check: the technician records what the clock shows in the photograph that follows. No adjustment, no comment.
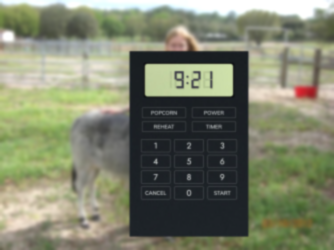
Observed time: 9:21
